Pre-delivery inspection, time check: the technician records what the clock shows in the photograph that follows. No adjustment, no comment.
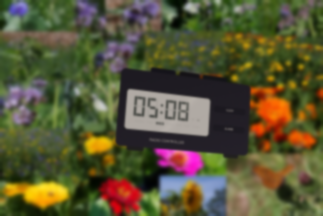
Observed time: 5:08
